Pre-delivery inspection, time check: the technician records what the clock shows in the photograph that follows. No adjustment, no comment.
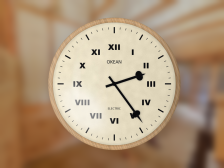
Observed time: 2:24
